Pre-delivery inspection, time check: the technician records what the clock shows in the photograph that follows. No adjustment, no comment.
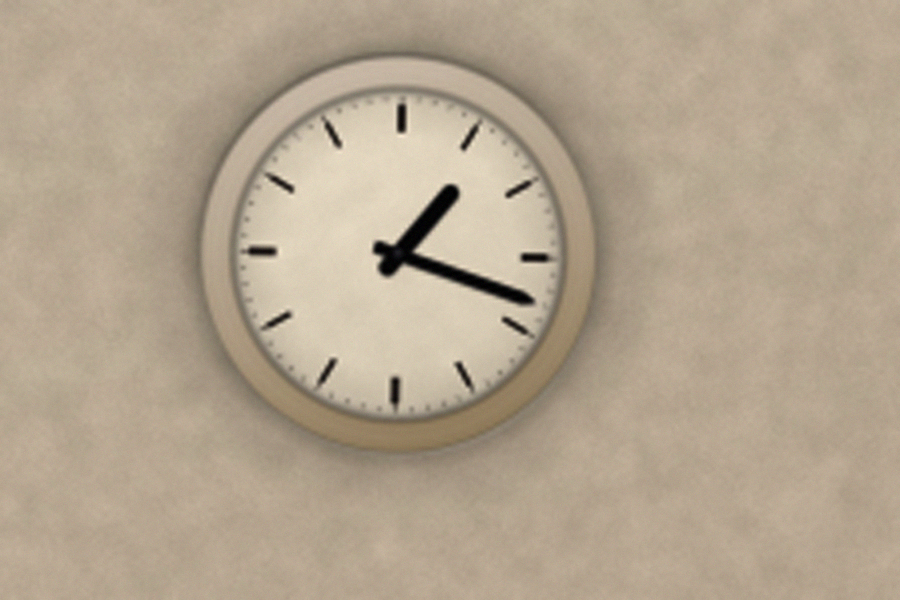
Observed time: 1:18
